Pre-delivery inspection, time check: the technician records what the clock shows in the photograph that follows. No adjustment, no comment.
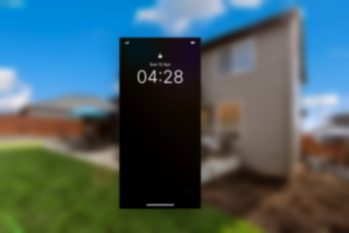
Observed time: 4:28
